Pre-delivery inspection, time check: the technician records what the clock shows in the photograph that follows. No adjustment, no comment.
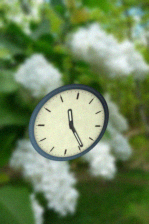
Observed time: 11:24
